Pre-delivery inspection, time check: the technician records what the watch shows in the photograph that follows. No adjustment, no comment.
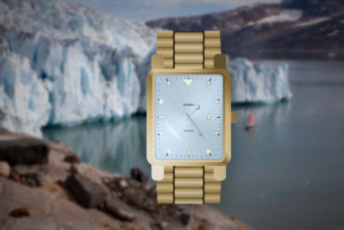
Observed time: 1:24
